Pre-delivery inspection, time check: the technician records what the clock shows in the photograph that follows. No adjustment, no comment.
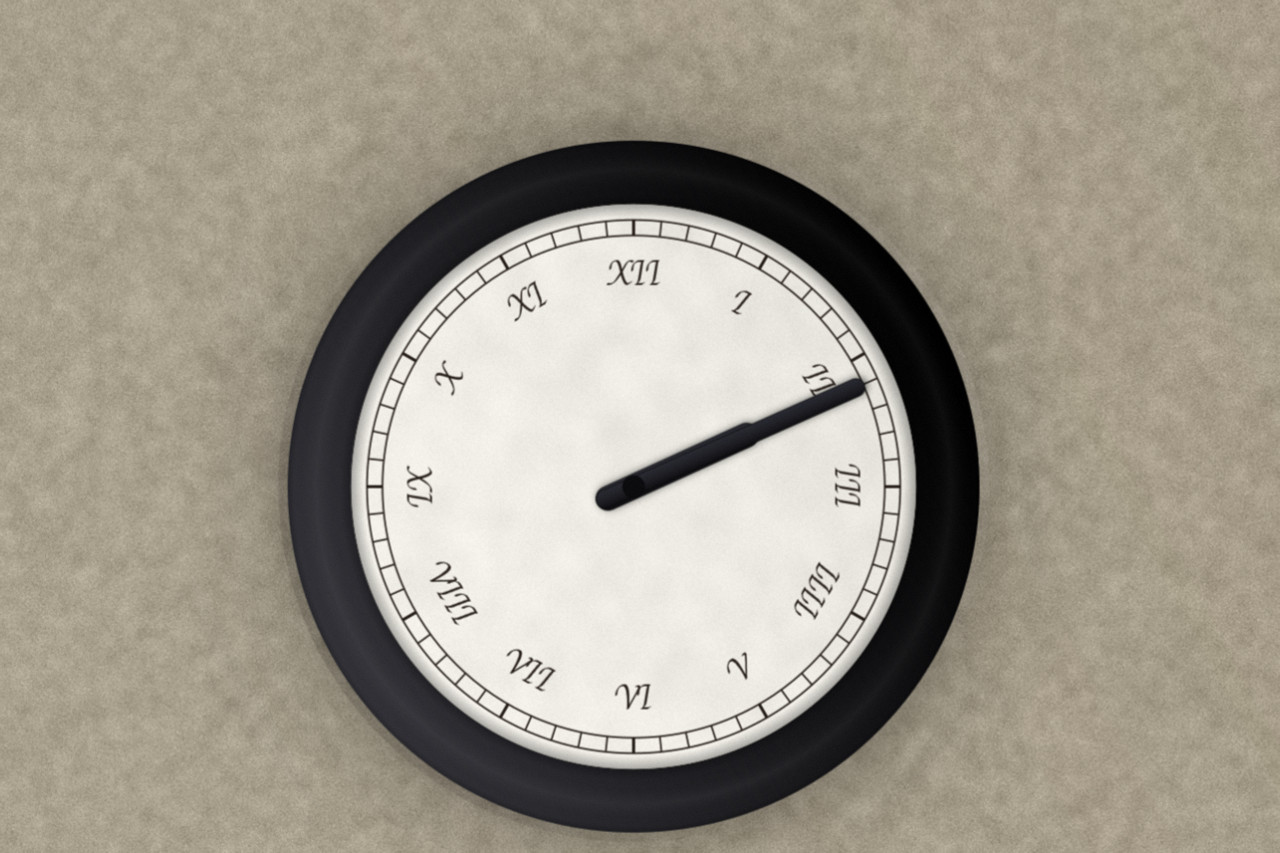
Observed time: 2:11
